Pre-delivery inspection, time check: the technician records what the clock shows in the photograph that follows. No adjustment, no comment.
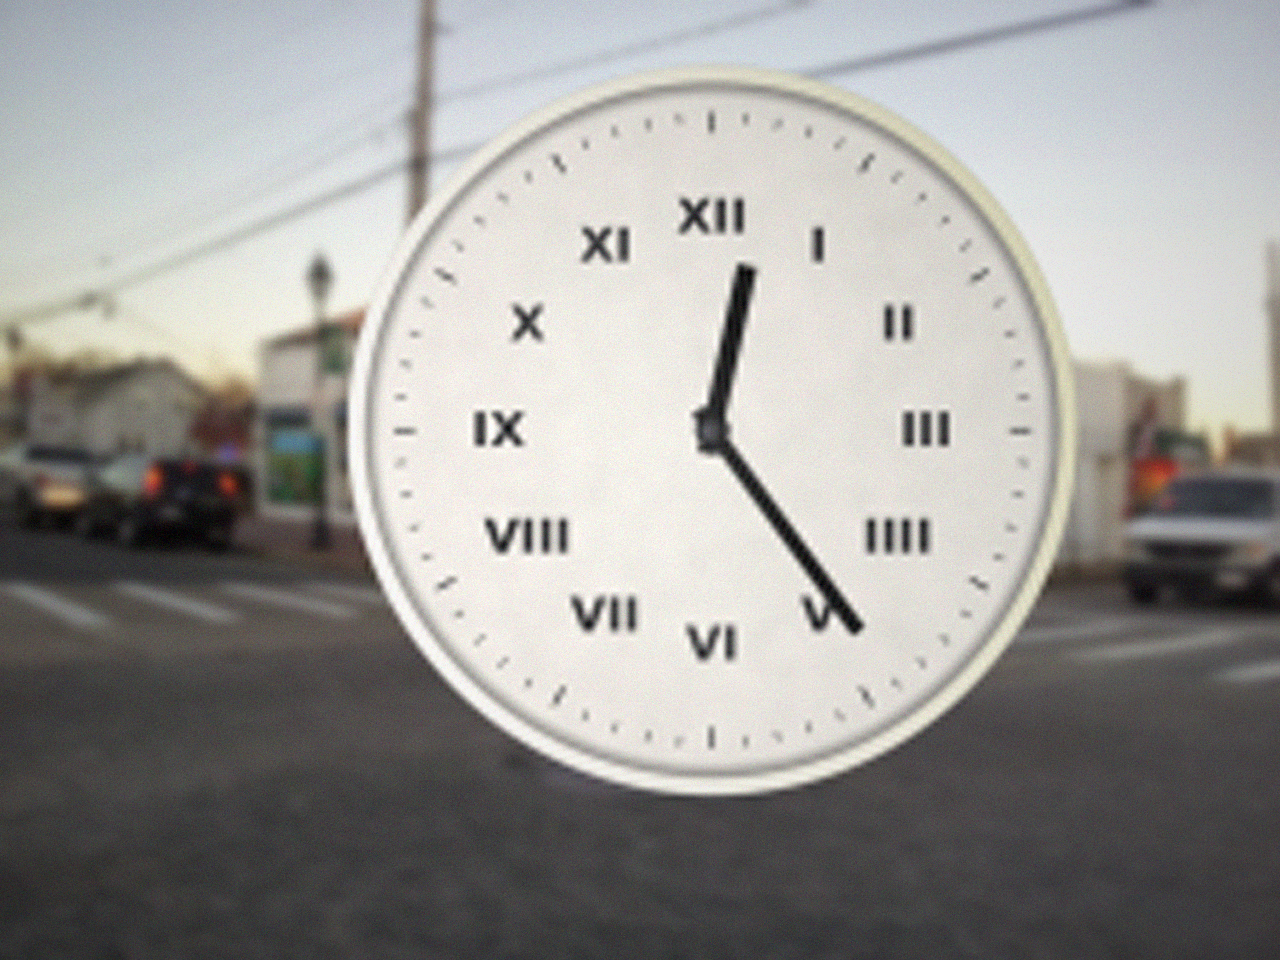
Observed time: 12:24
